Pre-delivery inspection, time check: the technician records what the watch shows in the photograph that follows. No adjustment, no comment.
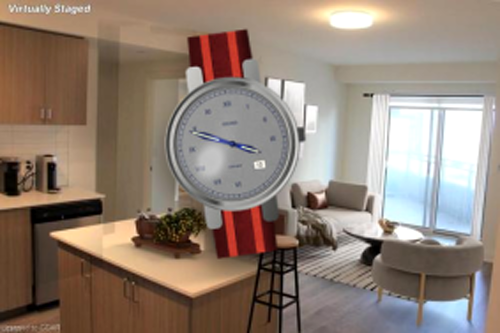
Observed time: 3:49
